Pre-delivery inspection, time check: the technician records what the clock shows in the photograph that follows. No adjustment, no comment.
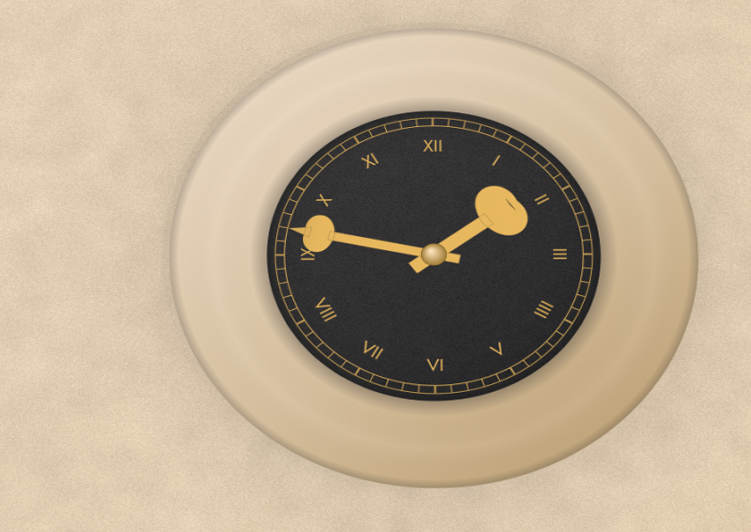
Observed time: 1:47
